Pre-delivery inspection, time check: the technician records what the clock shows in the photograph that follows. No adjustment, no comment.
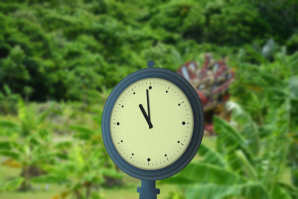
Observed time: 10:59
